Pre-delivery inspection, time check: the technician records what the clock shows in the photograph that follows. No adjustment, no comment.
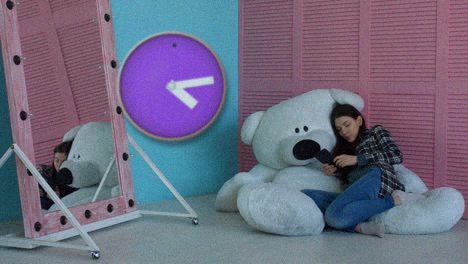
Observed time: 4:13
